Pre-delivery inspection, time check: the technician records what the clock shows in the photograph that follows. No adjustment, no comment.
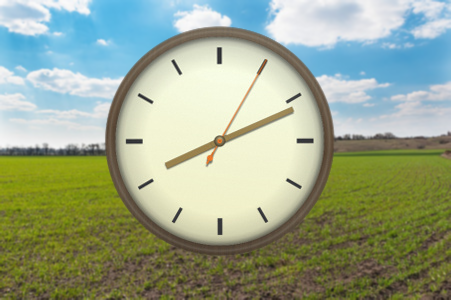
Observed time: 8:11:05
